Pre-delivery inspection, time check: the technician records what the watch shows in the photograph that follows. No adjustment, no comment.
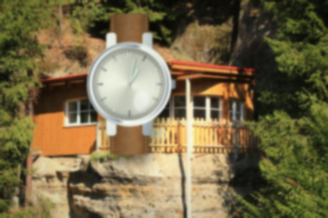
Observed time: 1:02
